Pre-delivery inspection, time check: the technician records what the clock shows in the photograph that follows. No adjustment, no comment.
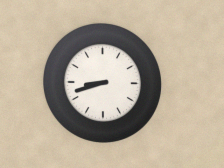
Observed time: 8:42
